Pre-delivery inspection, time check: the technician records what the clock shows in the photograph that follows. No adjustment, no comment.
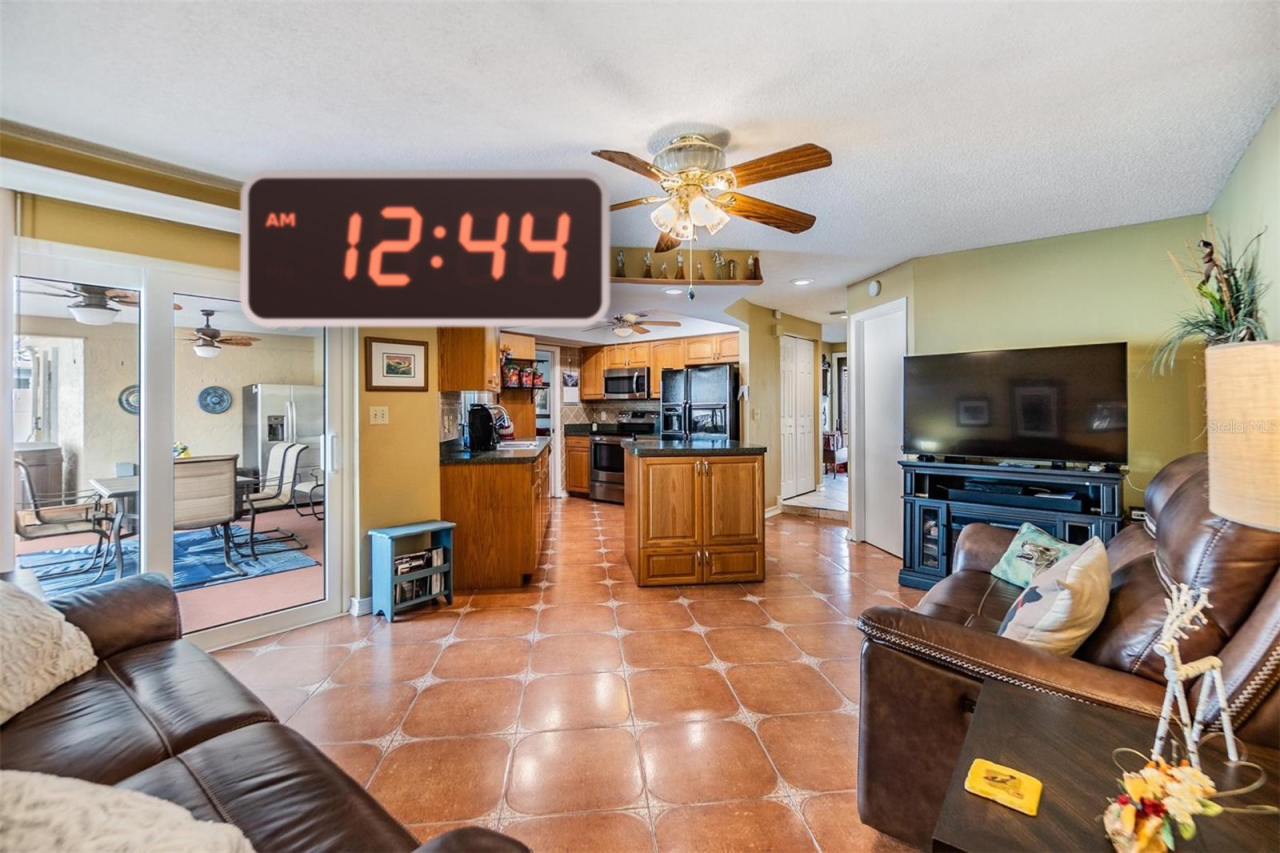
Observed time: 12:44
